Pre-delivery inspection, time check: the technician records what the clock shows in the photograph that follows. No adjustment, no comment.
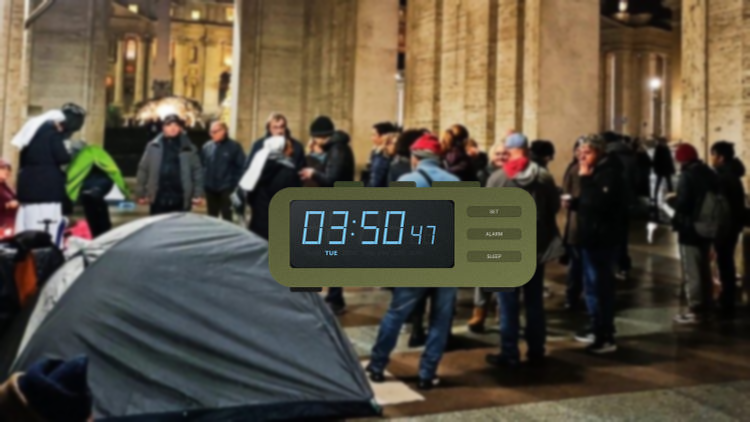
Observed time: 3:50:47
